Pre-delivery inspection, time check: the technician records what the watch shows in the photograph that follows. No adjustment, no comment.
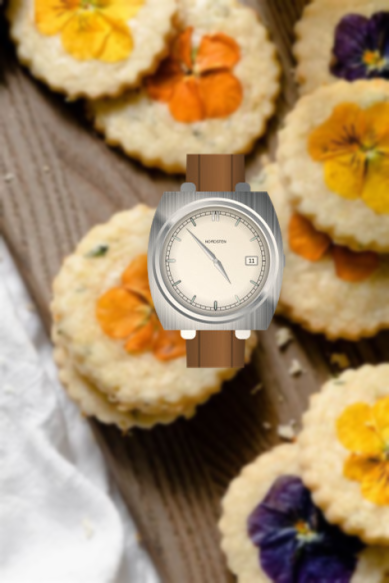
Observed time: 4:53
